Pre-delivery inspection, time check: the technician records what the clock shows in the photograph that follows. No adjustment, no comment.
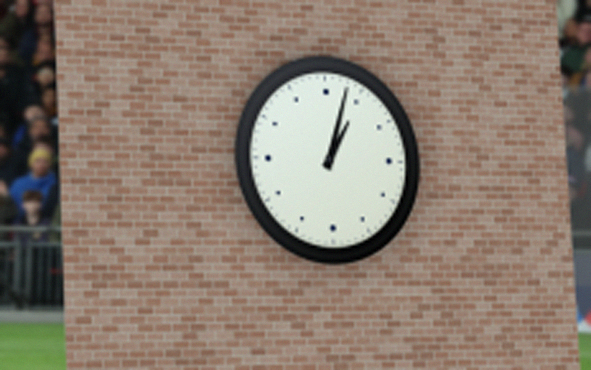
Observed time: 1:03
